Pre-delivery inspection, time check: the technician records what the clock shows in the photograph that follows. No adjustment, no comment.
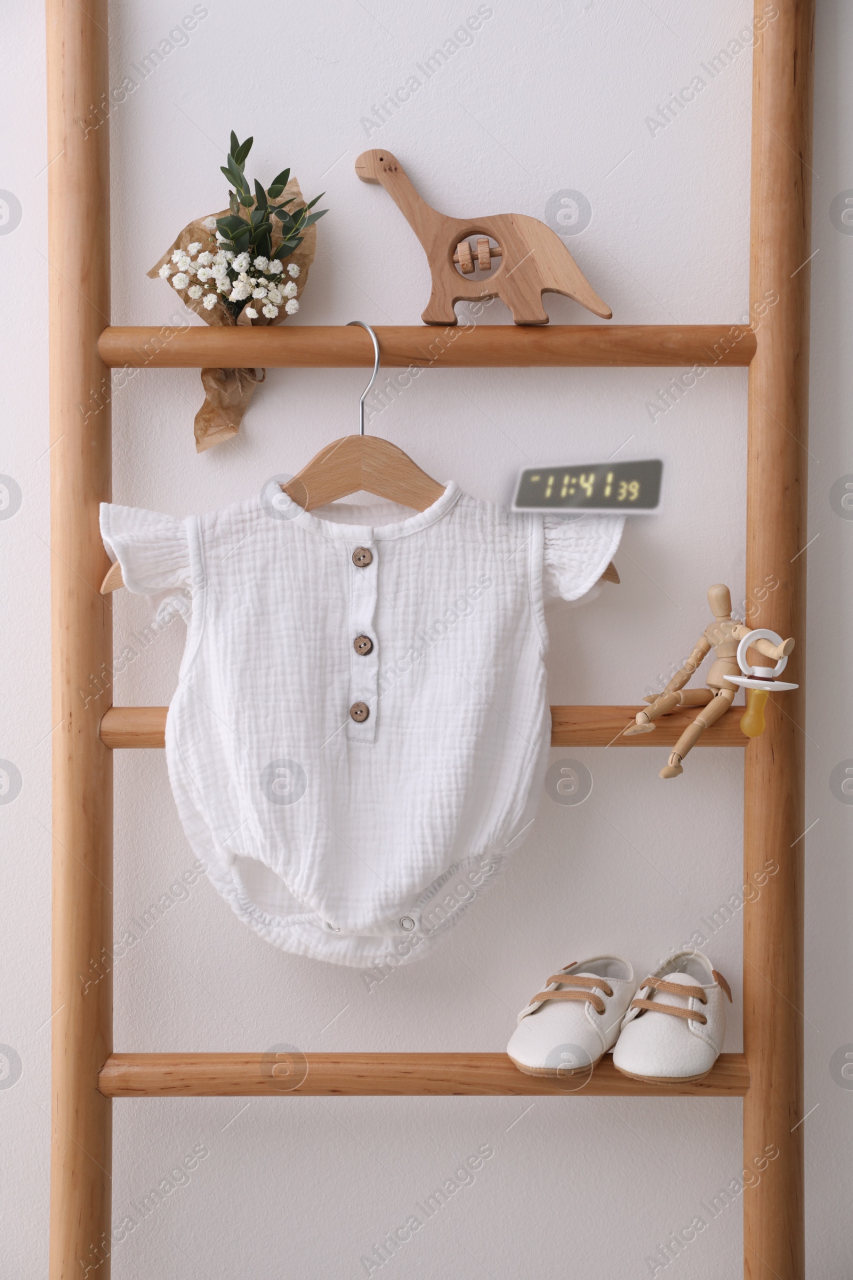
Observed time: 11:41:39
